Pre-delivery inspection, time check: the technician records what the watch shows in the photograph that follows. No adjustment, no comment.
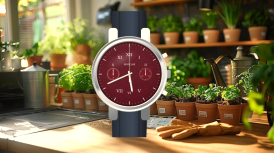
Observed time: 5:41
